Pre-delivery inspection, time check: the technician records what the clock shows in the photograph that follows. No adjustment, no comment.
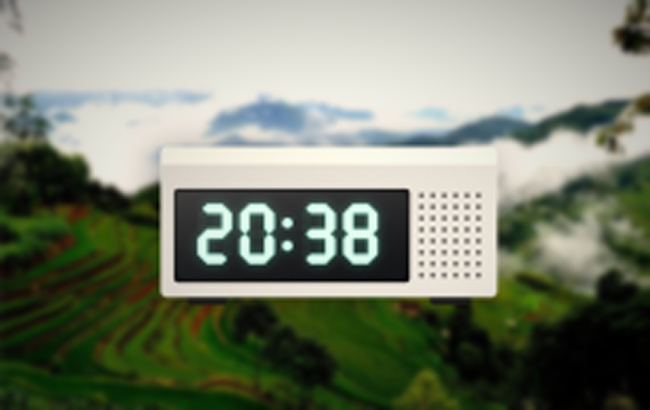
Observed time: 20:38
